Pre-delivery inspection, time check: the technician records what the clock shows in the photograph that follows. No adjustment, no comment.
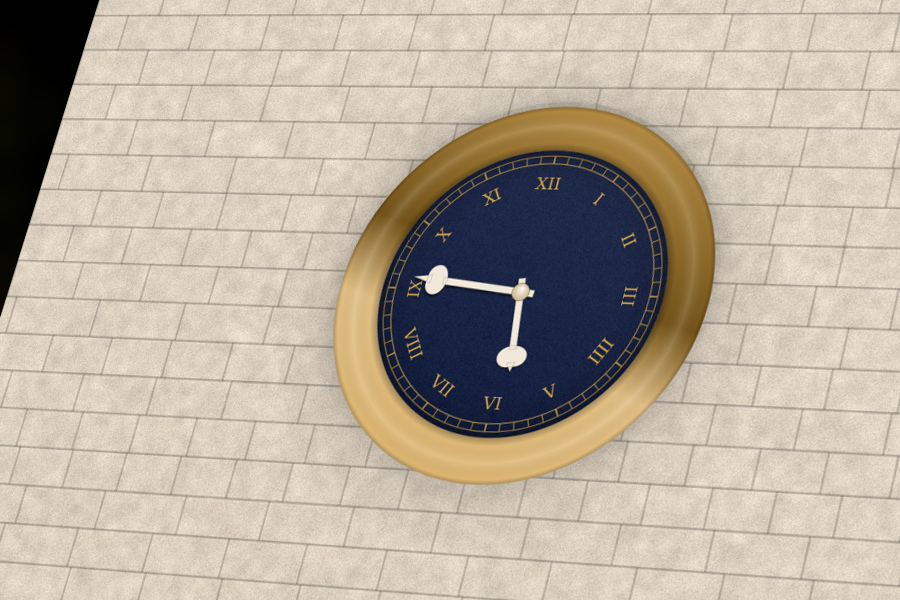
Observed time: 5:46
